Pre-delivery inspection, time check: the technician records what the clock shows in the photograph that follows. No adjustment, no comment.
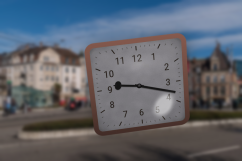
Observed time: 9:18
